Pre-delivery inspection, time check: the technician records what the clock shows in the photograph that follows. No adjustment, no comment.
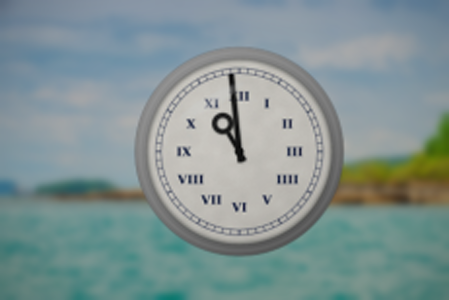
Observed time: 10:59
